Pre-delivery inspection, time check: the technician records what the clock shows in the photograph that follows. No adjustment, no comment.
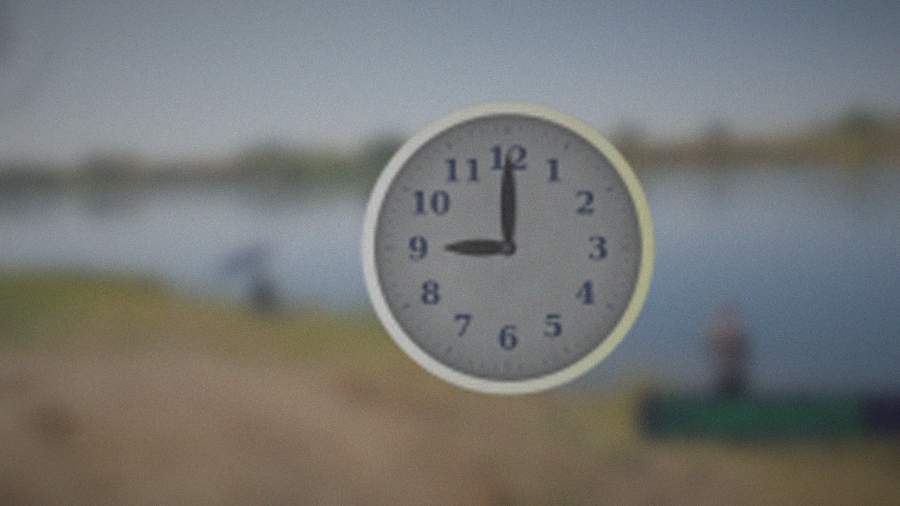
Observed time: 9:00
